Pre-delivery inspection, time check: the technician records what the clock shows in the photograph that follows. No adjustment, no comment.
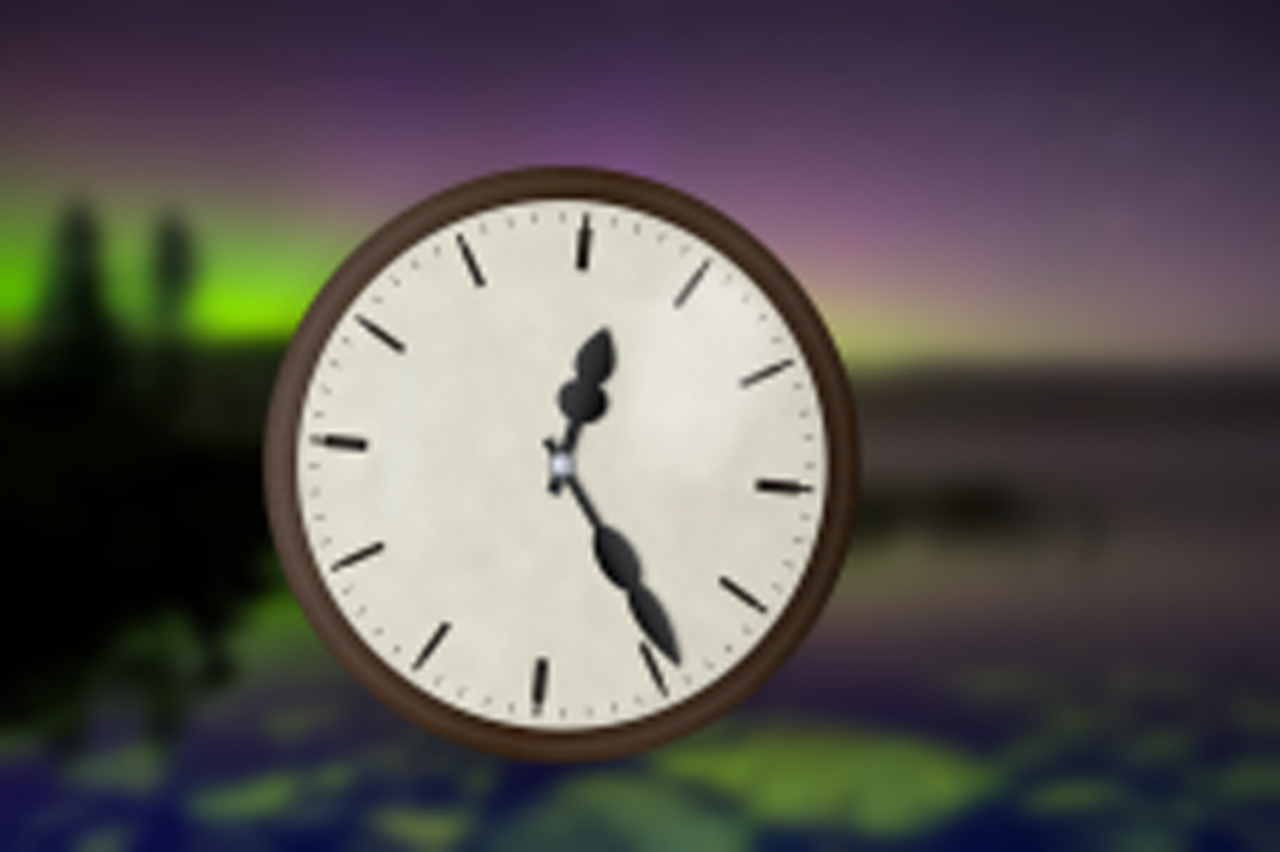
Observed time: 12:24
